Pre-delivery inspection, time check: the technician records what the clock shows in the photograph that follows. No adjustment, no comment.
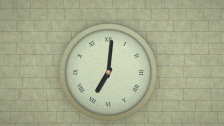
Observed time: 7:01
